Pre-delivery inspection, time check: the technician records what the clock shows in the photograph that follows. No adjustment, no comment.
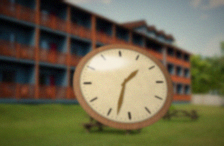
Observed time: 1:33
